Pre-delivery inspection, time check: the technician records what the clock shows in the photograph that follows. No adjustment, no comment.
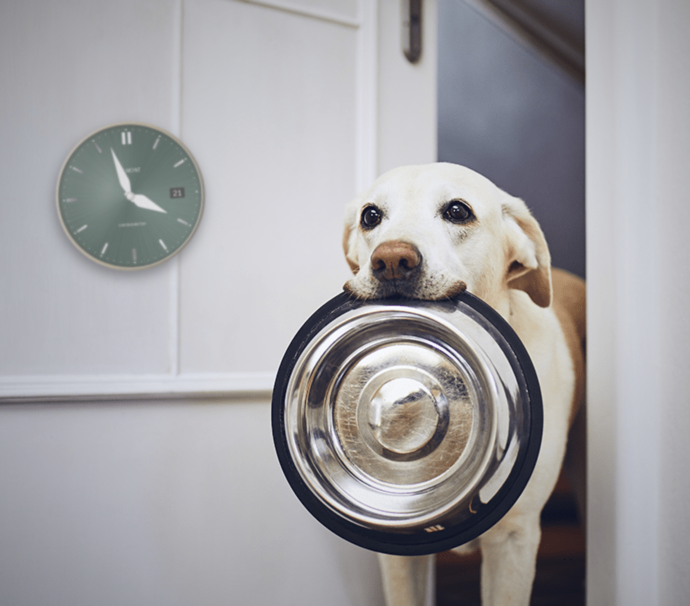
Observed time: 3:57
